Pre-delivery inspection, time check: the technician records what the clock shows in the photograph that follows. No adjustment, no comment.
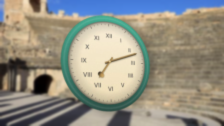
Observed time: 7:12
